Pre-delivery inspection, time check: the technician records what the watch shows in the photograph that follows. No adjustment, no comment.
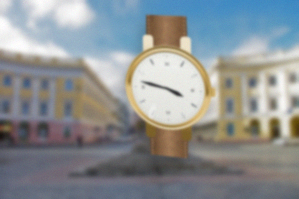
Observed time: 3:47
